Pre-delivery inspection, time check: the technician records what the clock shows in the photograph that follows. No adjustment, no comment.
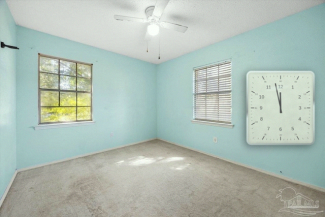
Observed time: 11:58
